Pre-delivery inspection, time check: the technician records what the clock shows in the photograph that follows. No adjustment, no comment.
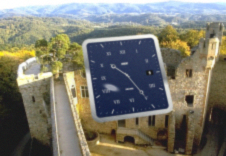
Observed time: 10:25
